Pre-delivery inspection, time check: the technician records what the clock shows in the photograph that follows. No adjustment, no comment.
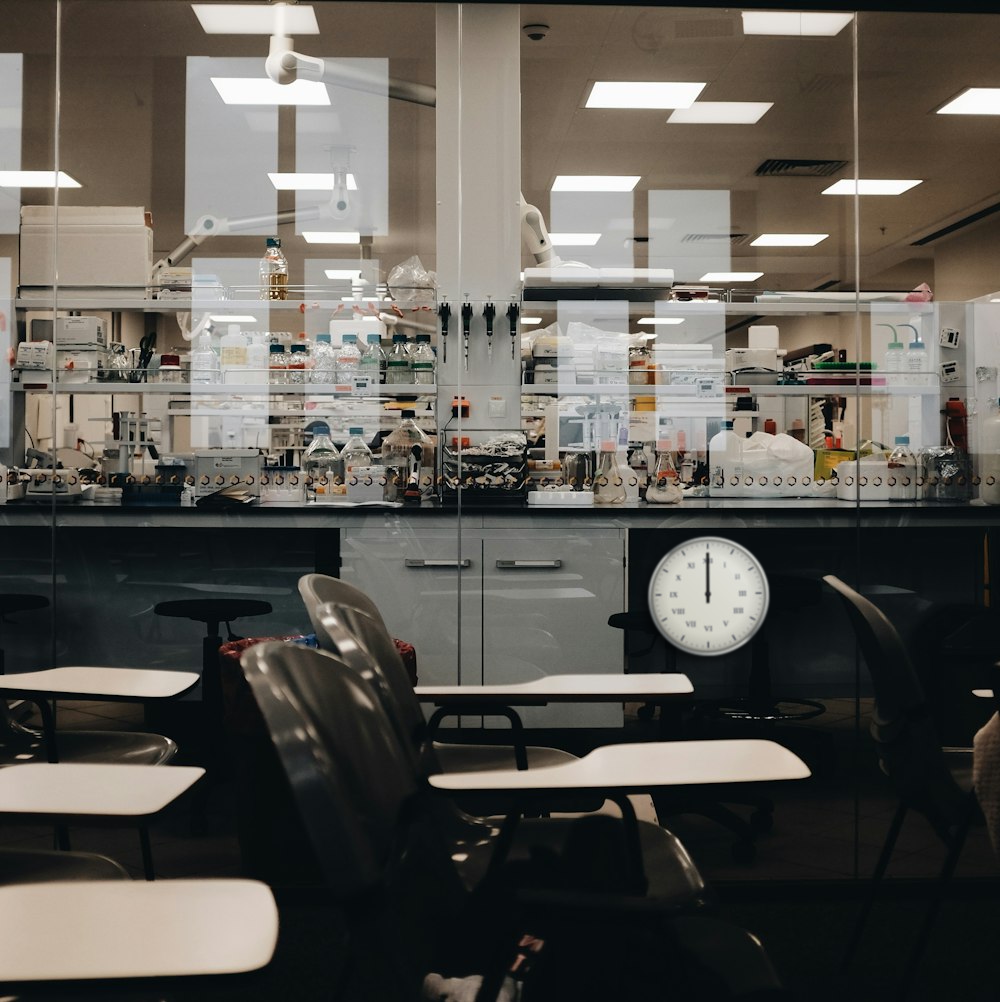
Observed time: 12:00
